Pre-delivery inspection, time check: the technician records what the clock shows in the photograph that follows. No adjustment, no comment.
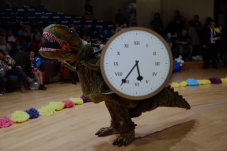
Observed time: 5:36
